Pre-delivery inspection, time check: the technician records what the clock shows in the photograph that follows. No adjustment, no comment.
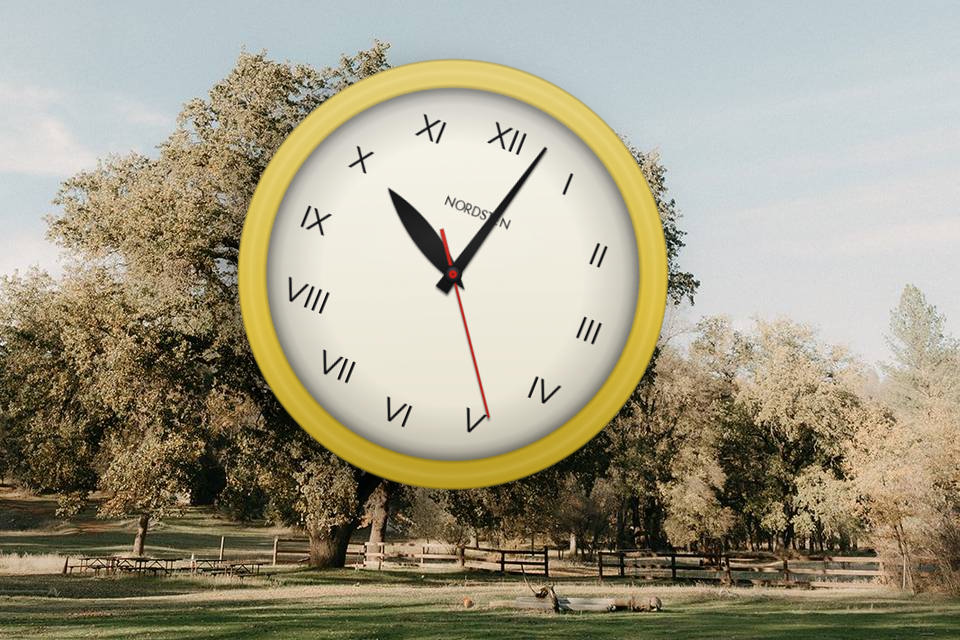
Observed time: 10:02:24
